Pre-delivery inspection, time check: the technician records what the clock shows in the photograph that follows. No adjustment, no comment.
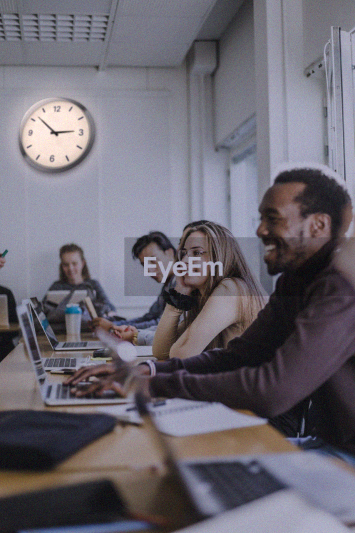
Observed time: 2:52
